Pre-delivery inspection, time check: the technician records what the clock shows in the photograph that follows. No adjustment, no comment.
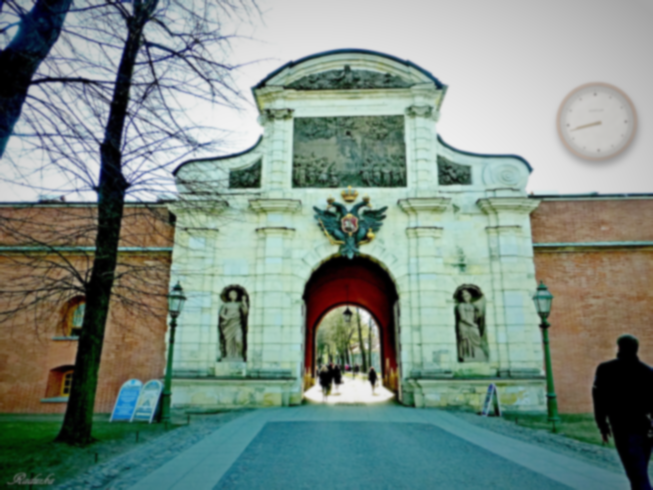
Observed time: 8:43
